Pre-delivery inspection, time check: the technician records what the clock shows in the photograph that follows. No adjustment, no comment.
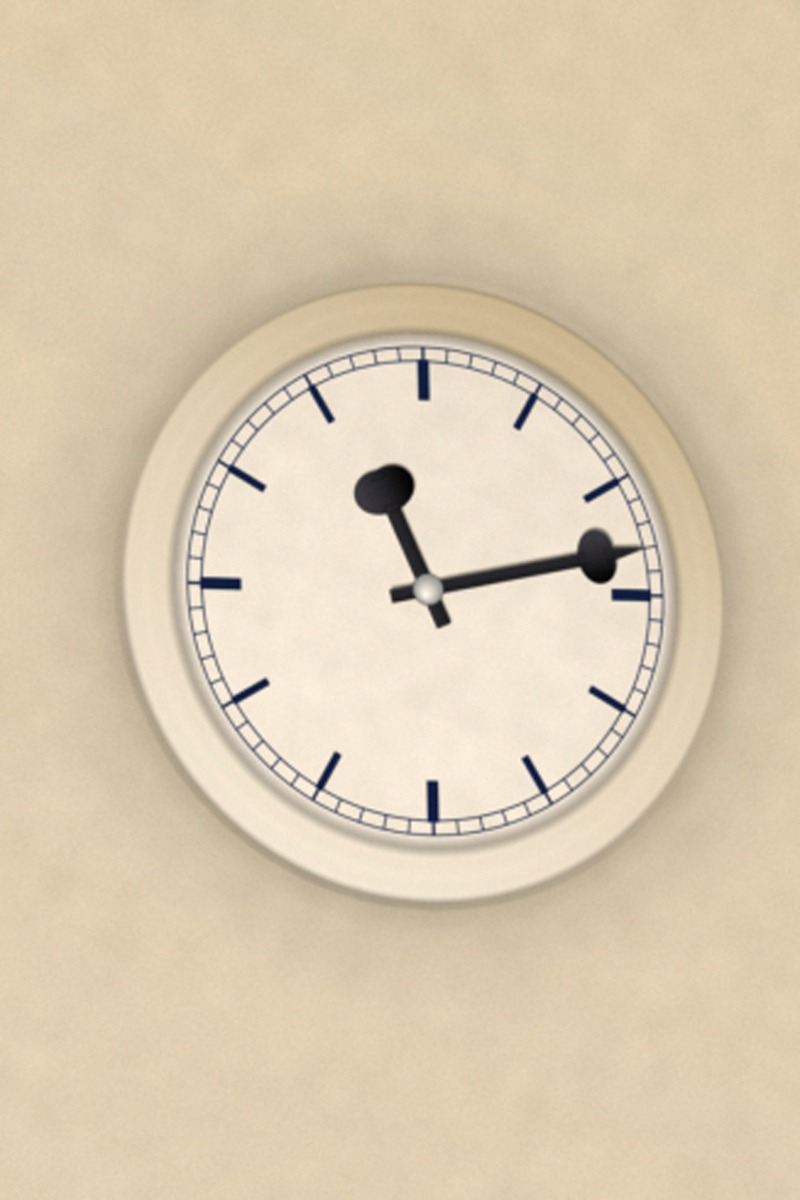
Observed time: 11:13
